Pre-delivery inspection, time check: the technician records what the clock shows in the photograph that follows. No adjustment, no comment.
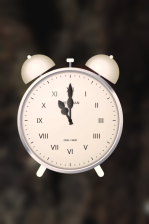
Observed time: 11:00
